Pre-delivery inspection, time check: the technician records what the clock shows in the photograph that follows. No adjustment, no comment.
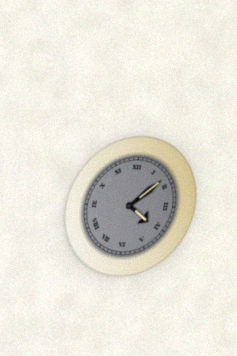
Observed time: 4:08
